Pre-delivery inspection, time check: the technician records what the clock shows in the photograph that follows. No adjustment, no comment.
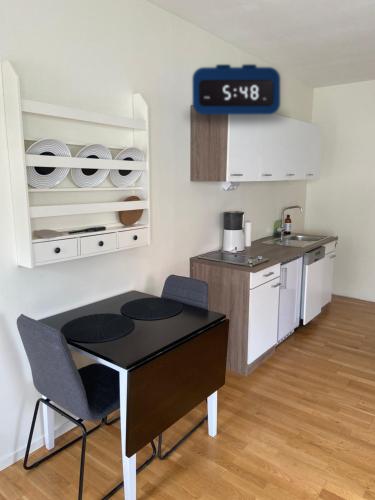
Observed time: 5:48
